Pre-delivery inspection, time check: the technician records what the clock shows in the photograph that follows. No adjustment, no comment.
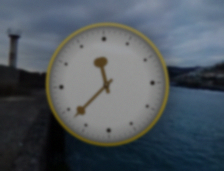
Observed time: 11:38
